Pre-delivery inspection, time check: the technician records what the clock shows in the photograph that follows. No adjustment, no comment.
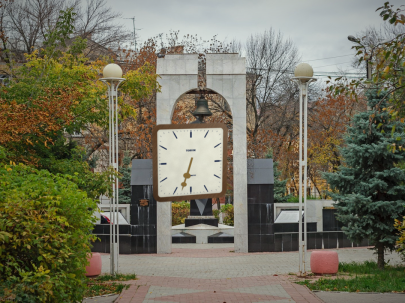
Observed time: 6:33
